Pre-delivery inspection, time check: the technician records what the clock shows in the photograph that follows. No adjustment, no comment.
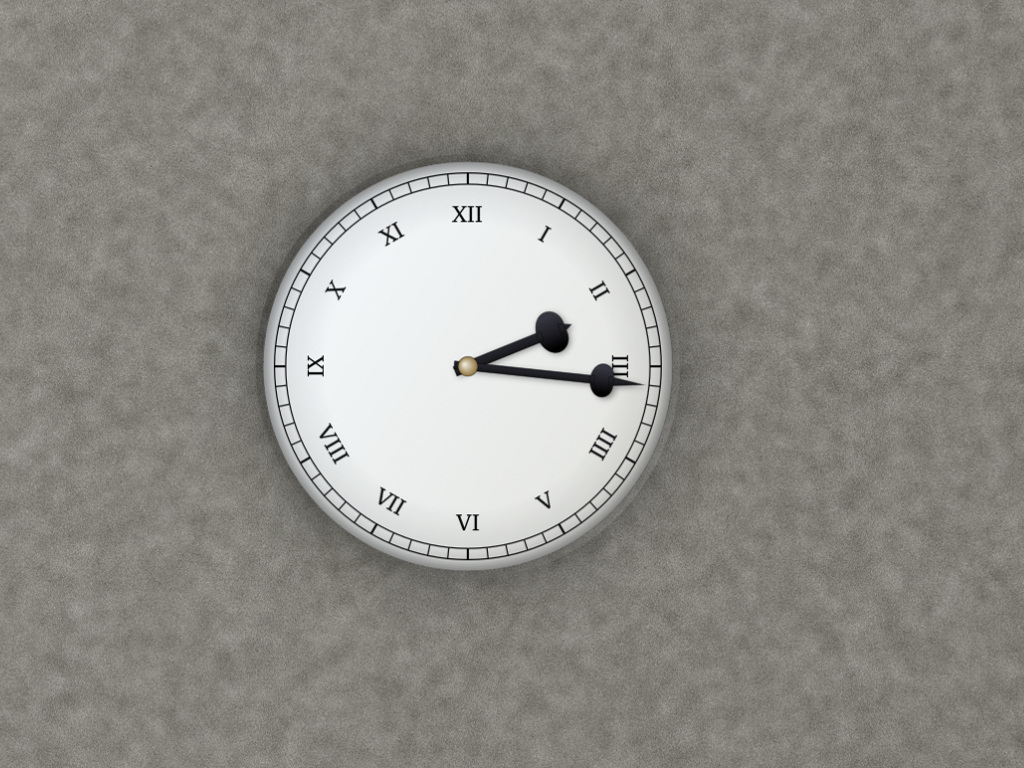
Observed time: 2:16
